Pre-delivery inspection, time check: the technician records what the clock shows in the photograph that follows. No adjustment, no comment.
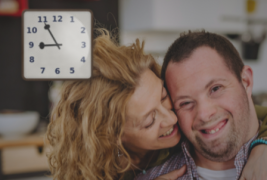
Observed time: 8:55
